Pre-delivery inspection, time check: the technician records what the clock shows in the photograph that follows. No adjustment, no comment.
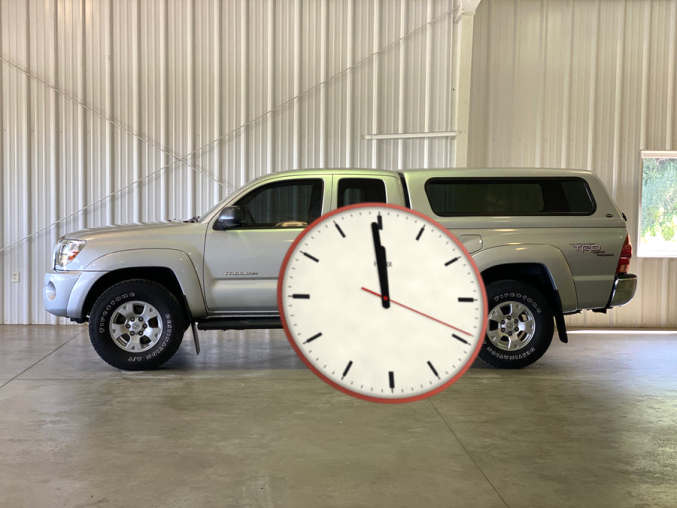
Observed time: 11:59:19
